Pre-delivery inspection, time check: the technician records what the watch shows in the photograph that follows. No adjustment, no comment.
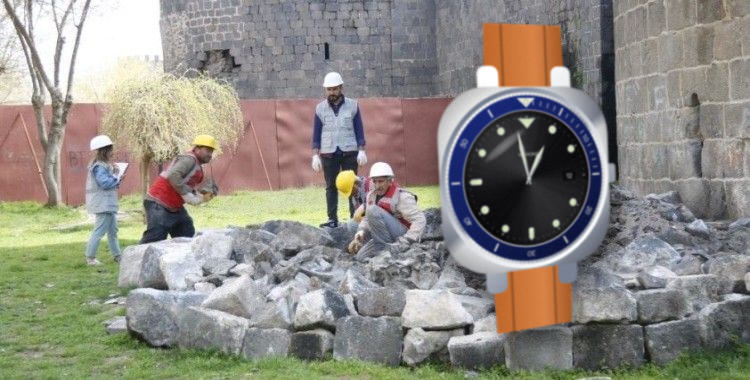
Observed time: 12:58
